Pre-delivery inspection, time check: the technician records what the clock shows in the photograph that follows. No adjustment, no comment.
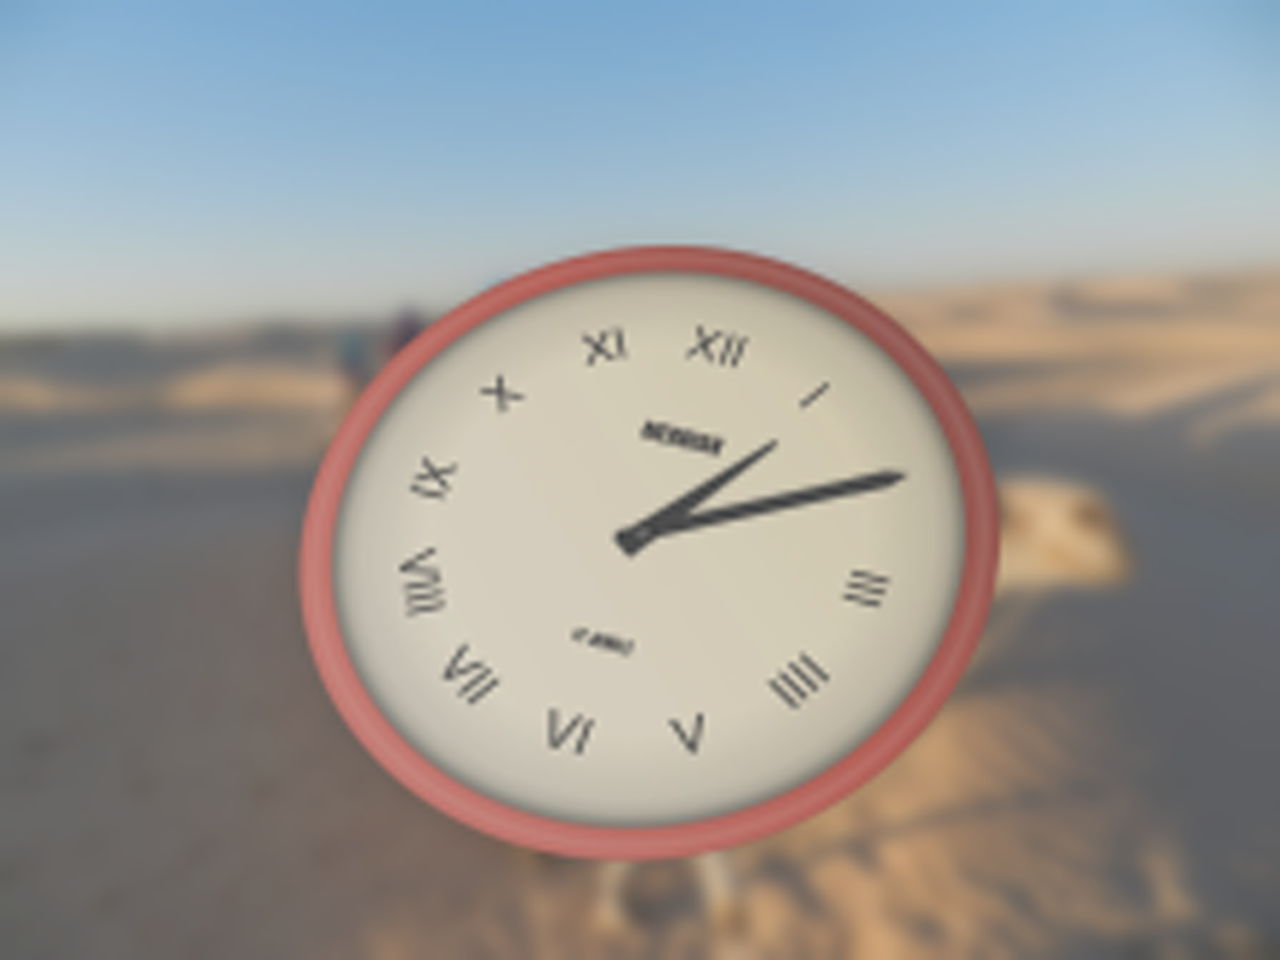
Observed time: 1:10
